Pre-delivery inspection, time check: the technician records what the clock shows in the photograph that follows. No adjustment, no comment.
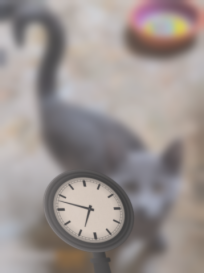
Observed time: 6:48
